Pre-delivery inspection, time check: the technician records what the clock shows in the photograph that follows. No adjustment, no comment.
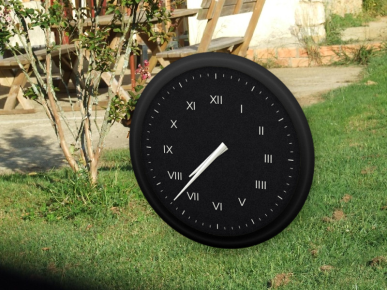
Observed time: 7:37
